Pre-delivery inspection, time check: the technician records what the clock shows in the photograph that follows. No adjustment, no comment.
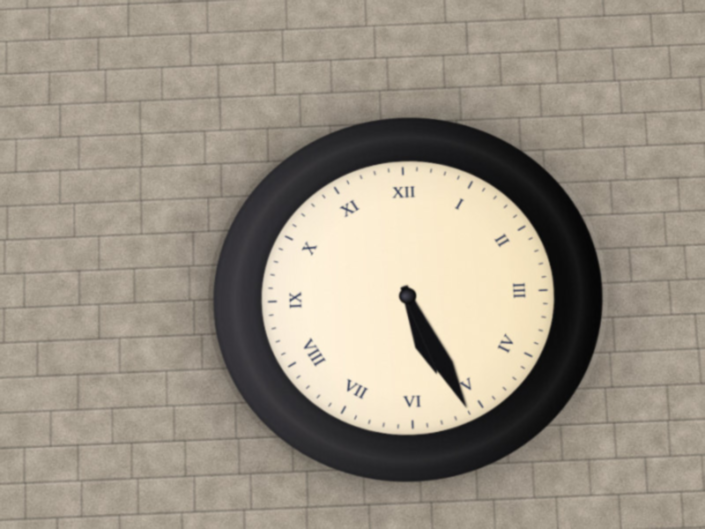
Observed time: 5:26
